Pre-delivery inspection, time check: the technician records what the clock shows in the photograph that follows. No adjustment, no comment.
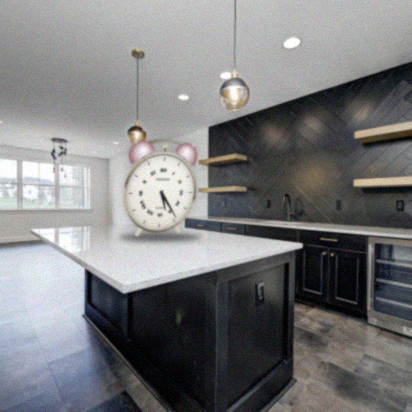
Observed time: 5:24
